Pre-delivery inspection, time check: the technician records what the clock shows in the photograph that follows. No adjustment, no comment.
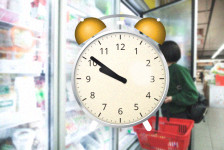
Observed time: 9:51
